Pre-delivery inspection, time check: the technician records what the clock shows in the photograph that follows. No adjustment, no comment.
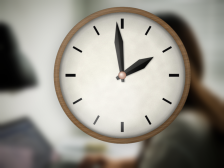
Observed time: 1:59
